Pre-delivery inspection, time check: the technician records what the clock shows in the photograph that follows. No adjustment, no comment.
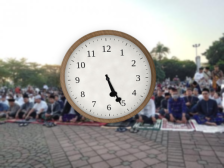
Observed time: 5:26
